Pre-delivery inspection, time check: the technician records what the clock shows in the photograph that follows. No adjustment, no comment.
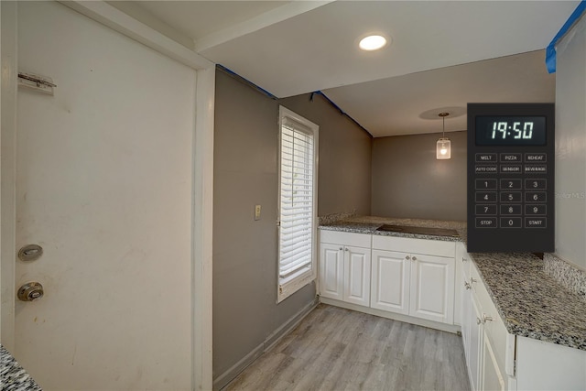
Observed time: 19:50
